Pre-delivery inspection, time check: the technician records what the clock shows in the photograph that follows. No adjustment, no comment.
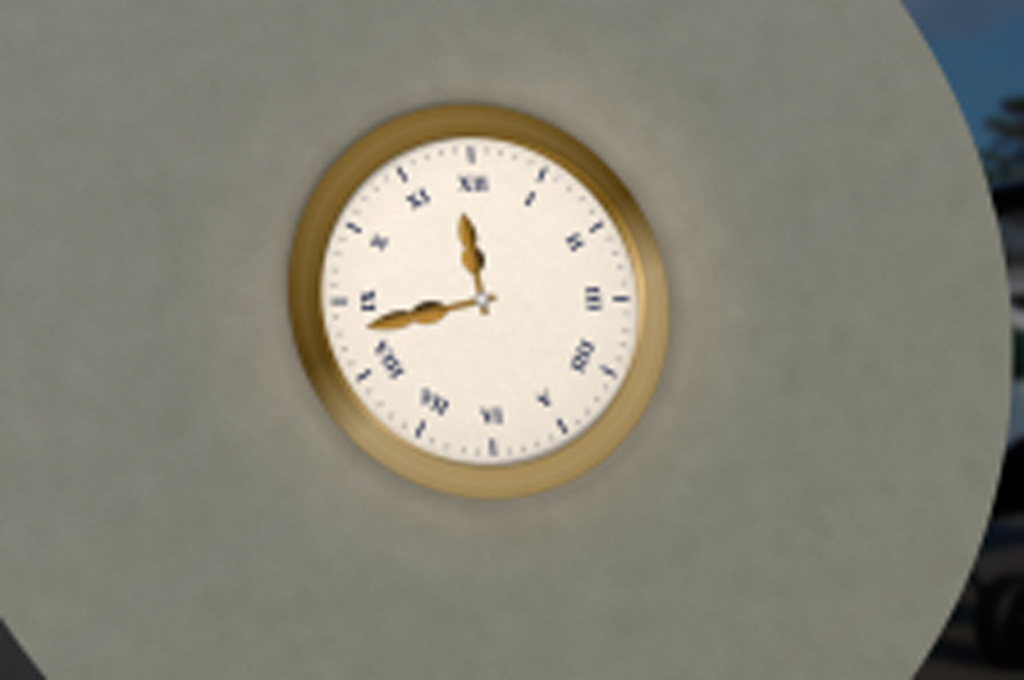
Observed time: 11:43
